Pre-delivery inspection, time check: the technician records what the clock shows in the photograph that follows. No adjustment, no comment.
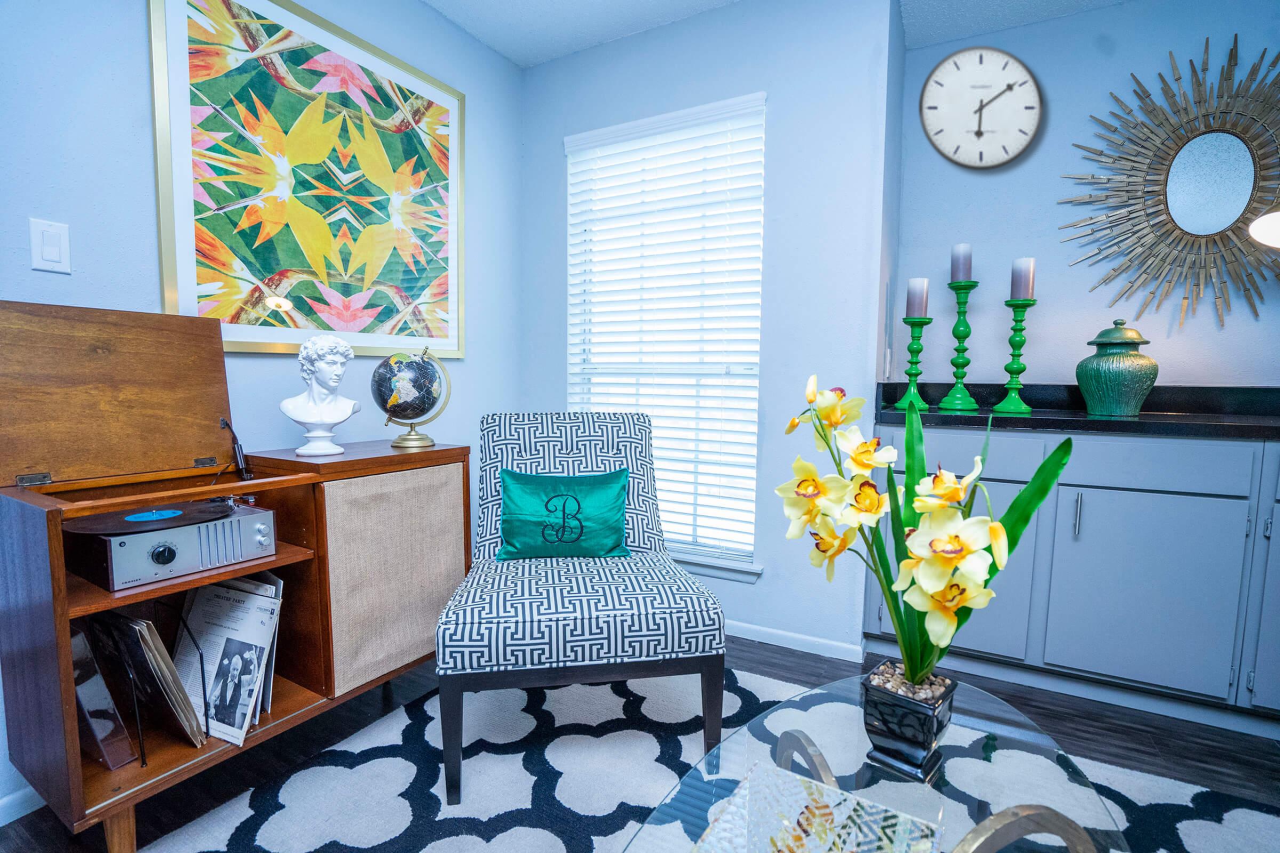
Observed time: 6:09
